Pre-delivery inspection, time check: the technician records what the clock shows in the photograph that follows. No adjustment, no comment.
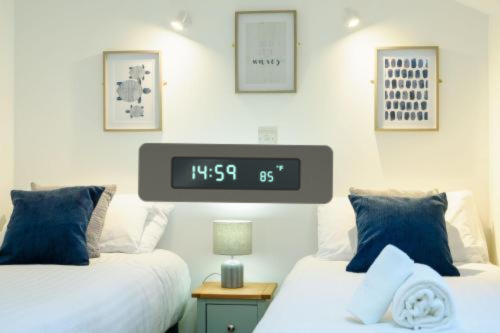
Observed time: 14:59
